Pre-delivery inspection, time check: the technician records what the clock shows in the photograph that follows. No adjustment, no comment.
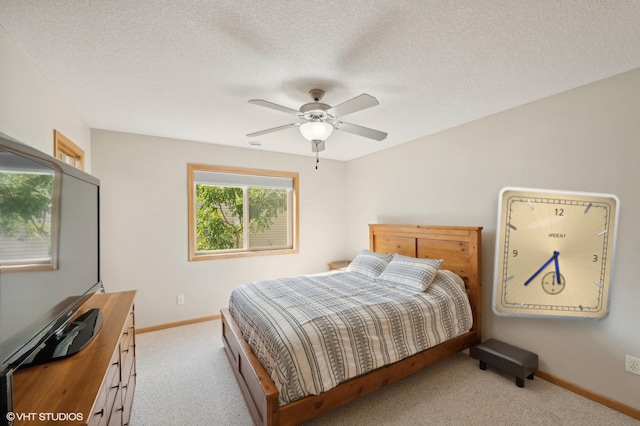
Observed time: 5:37
